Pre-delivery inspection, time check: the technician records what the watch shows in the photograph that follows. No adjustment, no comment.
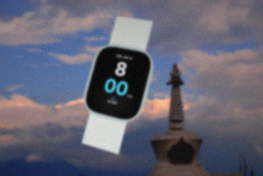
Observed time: 8:00
